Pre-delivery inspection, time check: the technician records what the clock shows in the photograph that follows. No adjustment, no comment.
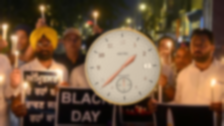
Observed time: 1:38
